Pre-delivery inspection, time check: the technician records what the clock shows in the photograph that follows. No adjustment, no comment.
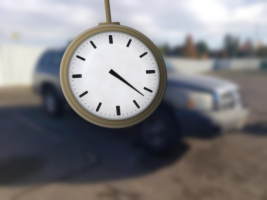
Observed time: 4:22
